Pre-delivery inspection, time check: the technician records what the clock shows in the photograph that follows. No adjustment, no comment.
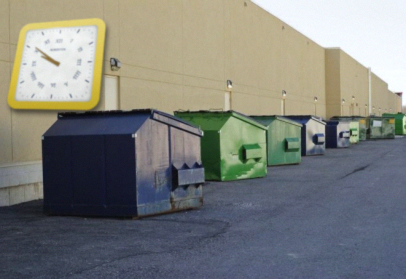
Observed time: 9:51
